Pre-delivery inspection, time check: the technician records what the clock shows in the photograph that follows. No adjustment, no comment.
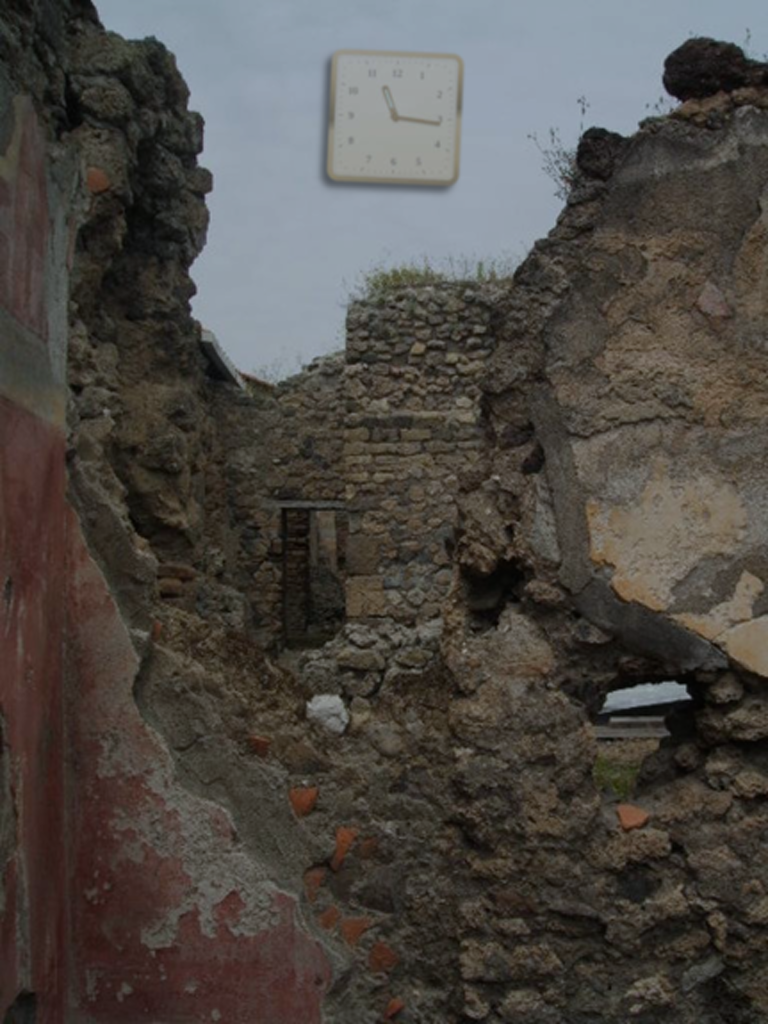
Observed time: 11:16
